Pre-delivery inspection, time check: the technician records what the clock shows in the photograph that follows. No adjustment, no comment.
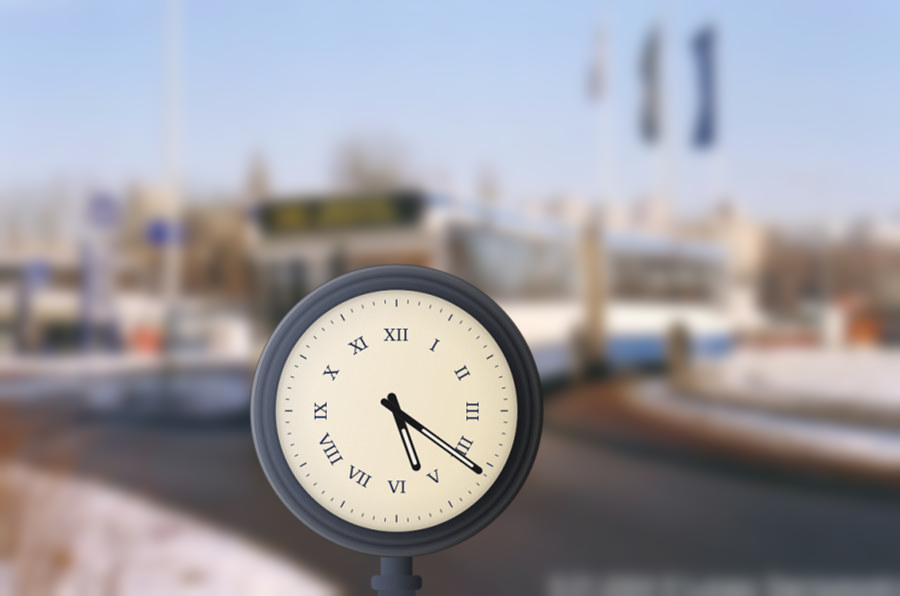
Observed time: 5:21
